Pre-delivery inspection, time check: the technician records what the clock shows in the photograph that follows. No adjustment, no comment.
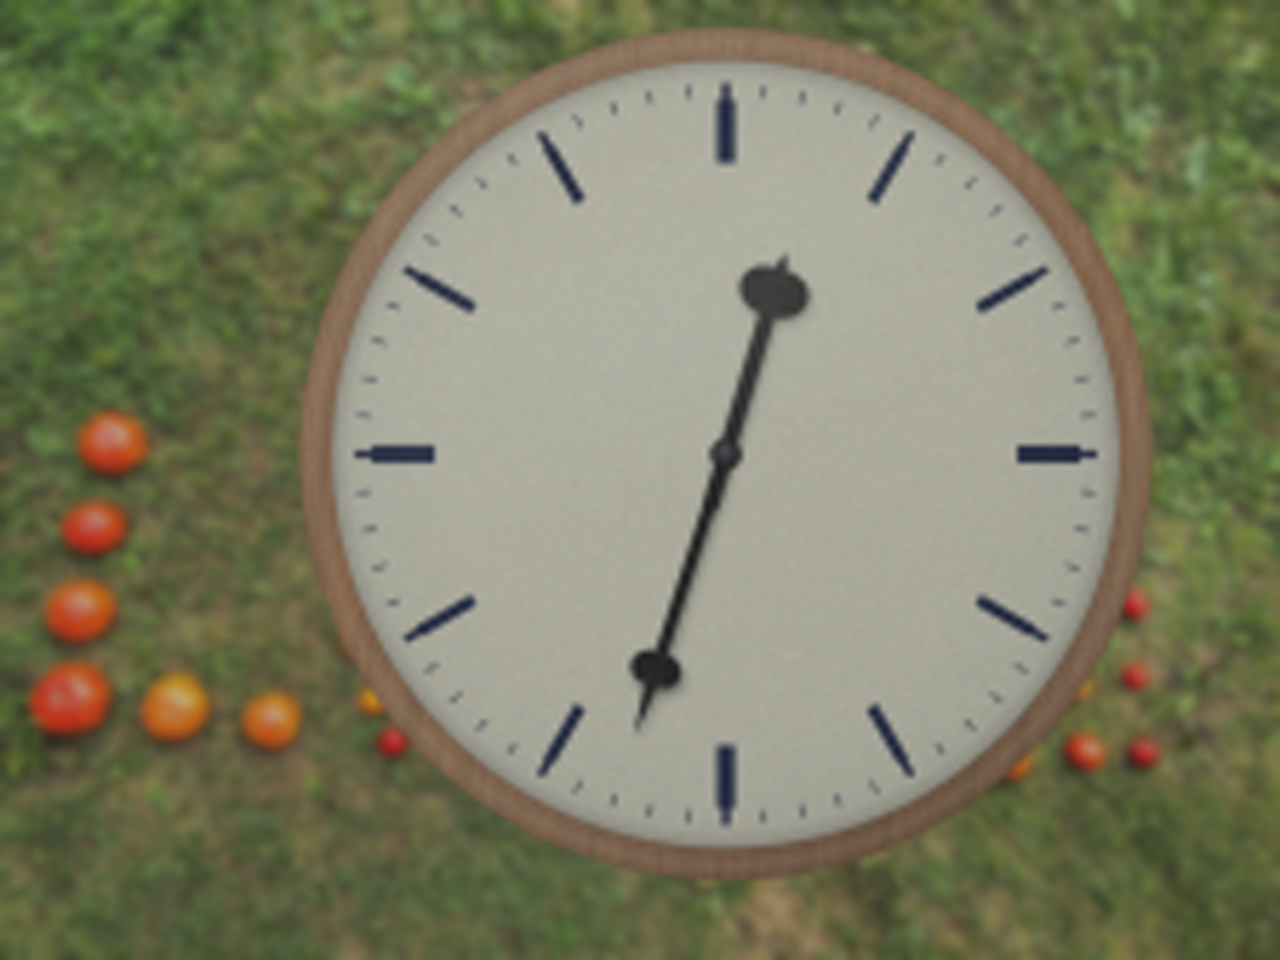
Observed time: 12:33
